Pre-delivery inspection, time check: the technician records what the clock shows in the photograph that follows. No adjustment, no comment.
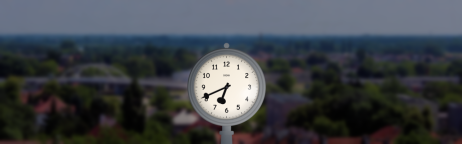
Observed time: 6:41
